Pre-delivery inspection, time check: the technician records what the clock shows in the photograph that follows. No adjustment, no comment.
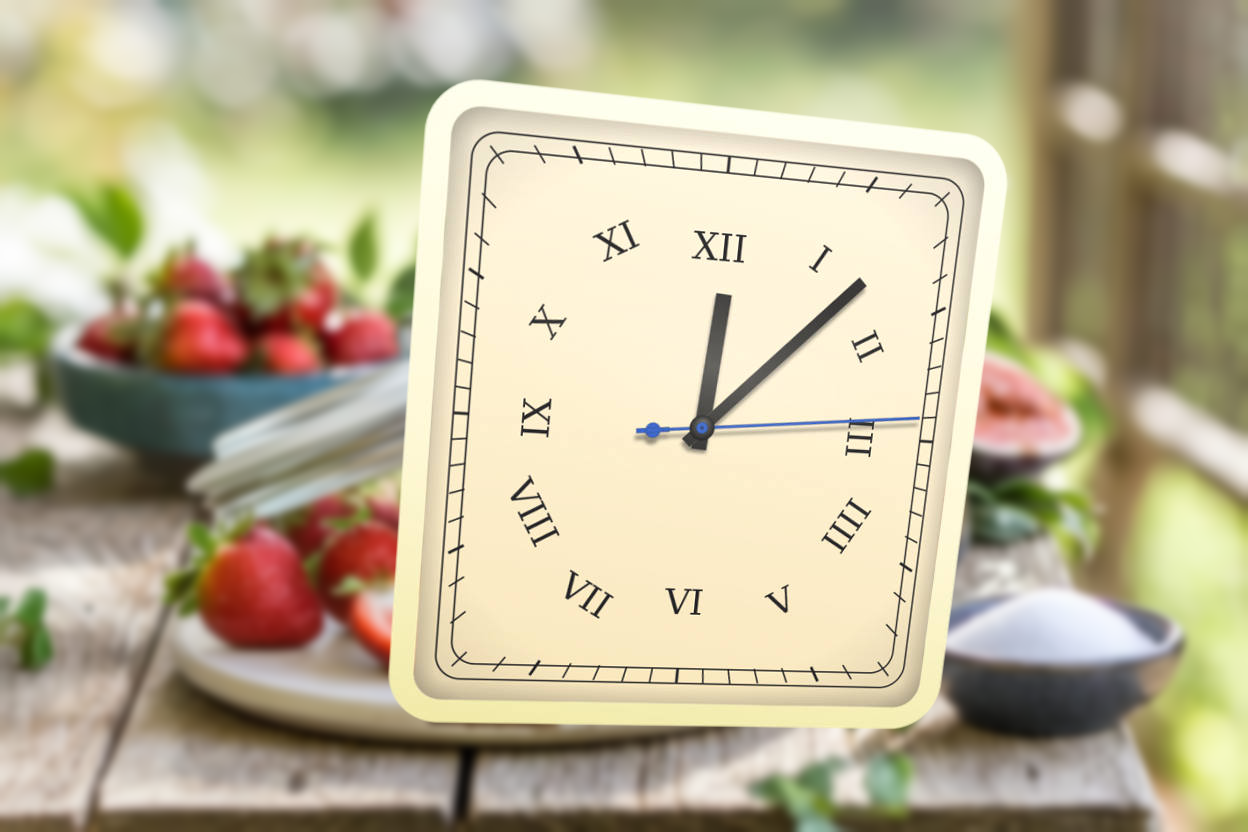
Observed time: 12:07:14
